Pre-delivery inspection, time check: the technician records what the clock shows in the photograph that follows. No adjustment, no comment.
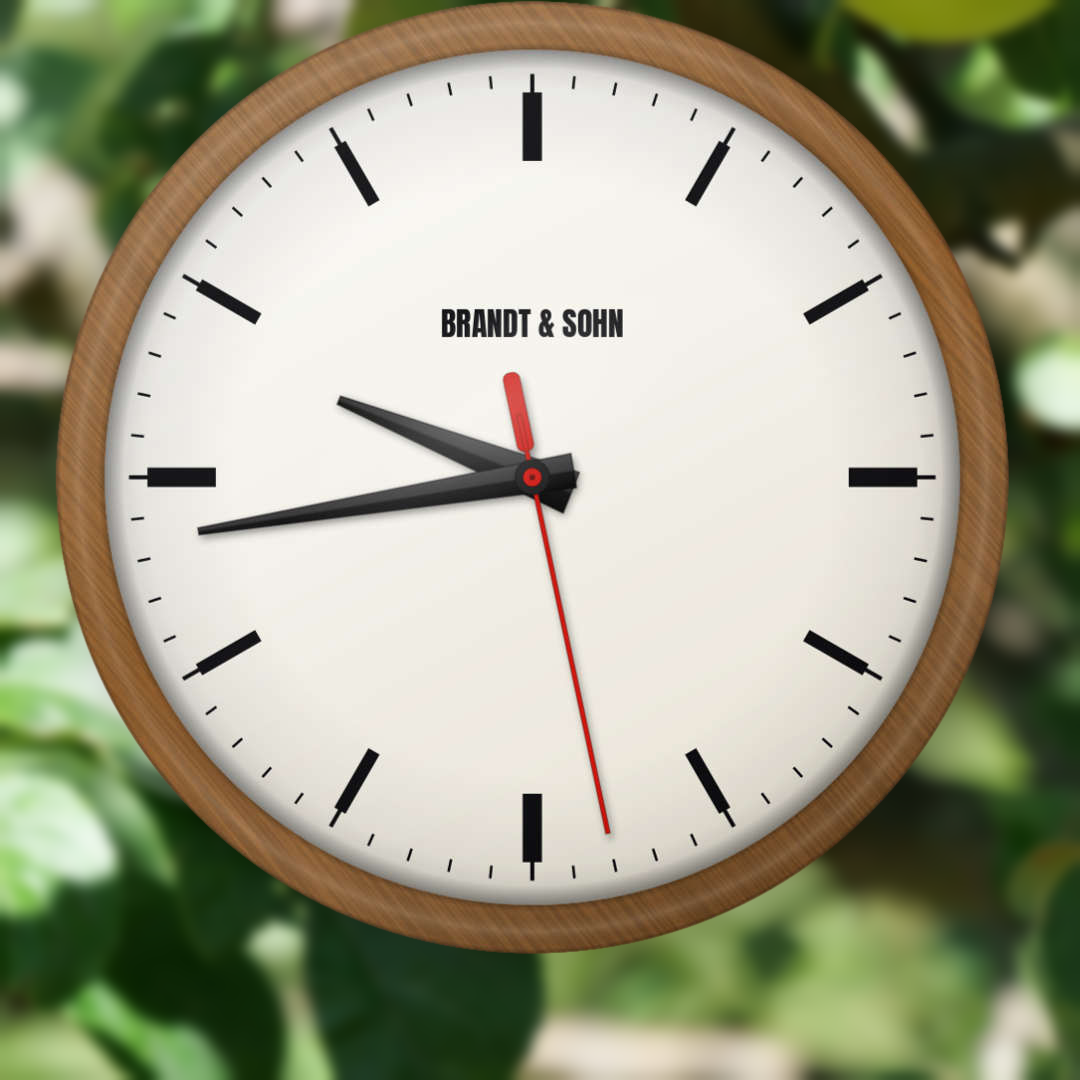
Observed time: 9:43:28
